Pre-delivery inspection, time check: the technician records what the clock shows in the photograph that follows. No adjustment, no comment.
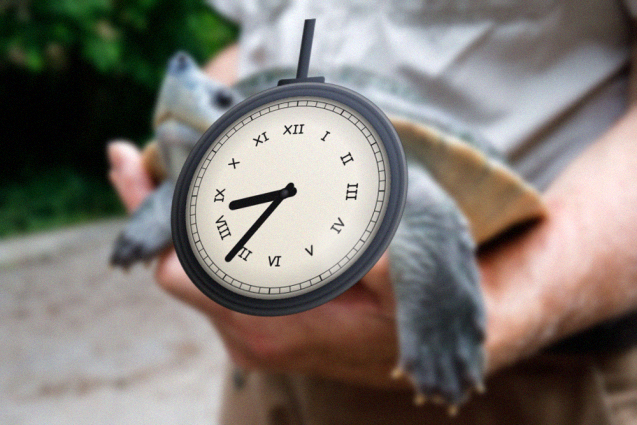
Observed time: 8:36
